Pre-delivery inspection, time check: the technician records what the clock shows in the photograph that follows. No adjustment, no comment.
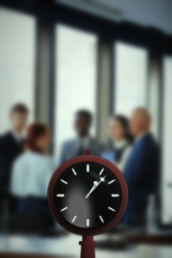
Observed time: 1:07
